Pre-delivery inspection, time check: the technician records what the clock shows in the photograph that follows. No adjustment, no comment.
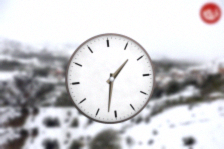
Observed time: 1:32
